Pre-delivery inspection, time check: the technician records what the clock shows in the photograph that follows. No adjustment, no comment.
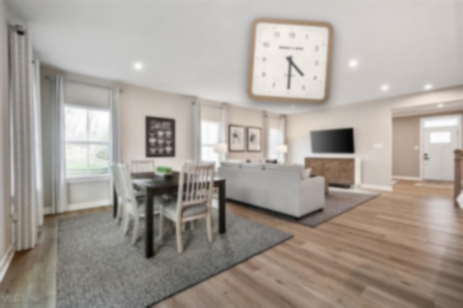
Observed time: 4:30
